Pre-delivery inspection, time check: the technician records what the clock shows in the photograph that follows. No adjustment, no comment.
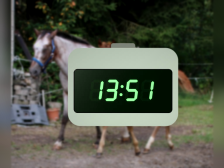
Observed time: 13:51
